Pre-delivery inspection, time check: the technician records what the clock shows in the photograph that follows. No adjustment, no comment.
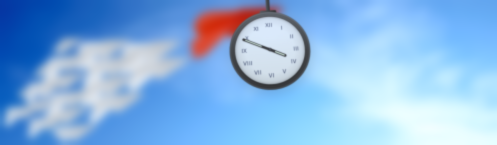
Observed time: 3:49
